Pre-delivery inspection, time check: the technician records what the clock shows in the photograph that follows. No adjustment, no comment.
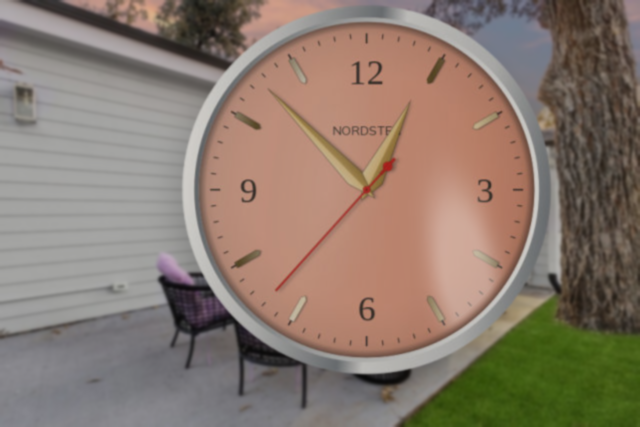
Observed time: 12:52:37
